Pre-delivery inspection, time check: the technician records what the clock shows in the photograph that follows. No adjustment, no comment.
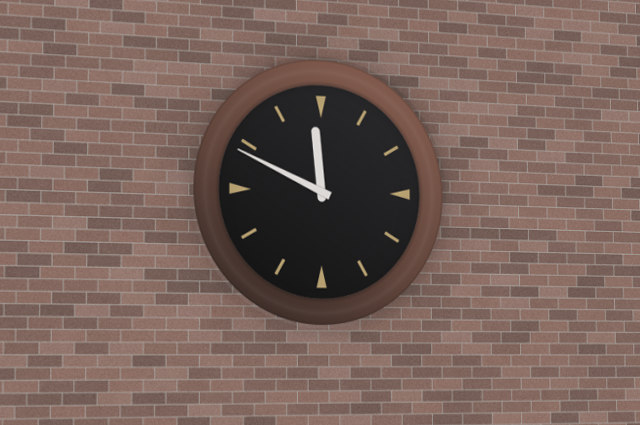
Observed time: 11:49
